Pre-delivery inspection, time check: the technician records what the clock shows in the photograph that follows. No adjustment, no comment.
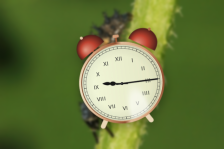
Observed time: 9:15
